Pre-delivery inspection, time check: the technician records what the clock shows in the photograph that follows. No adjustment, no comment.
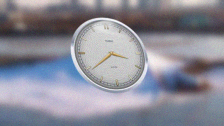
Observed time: 3:39
